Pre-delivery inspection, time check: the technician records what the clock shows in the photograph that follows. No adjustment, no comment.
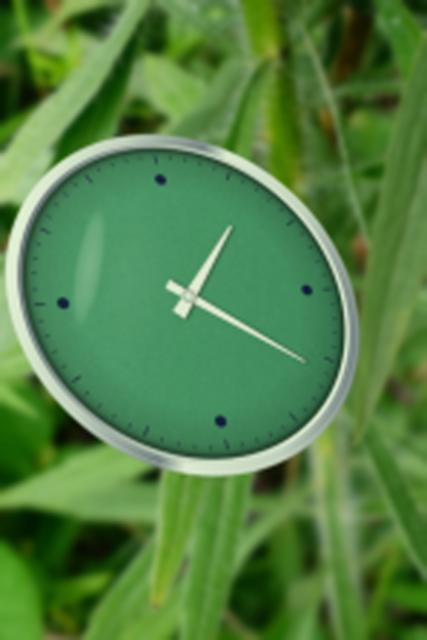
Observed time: 1:21
